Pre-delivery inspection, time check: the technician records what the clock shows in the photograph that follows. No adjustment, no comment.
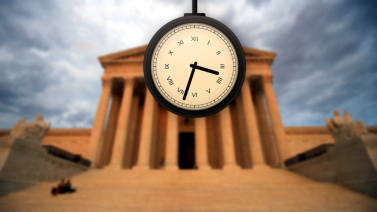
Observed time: 3:33
